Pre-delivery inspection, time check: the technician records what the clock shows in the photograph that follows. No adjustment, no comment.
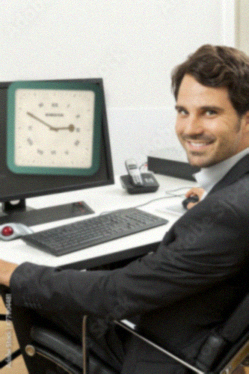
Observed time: 2:50
